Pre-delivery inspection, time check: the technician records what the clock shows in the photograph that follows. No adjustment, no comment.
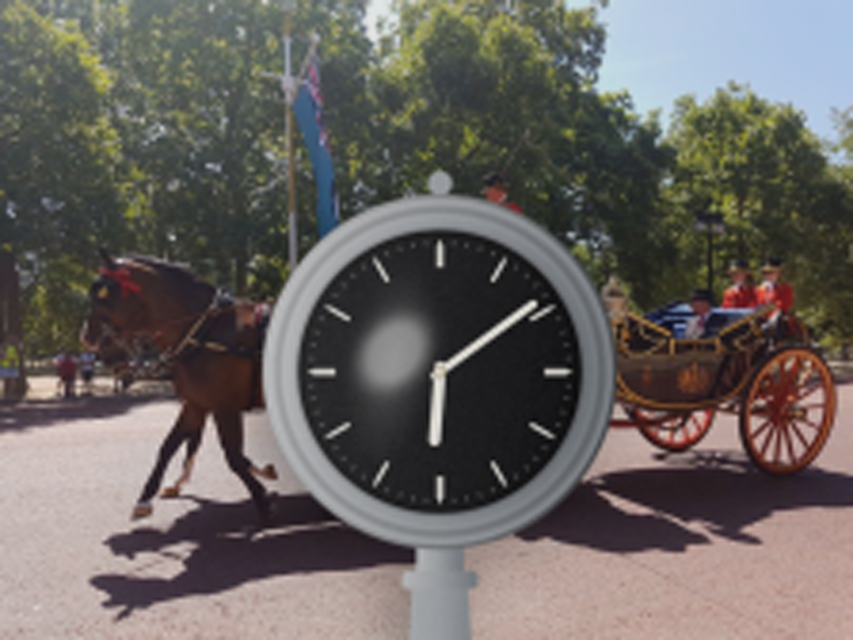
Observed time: 6:09
